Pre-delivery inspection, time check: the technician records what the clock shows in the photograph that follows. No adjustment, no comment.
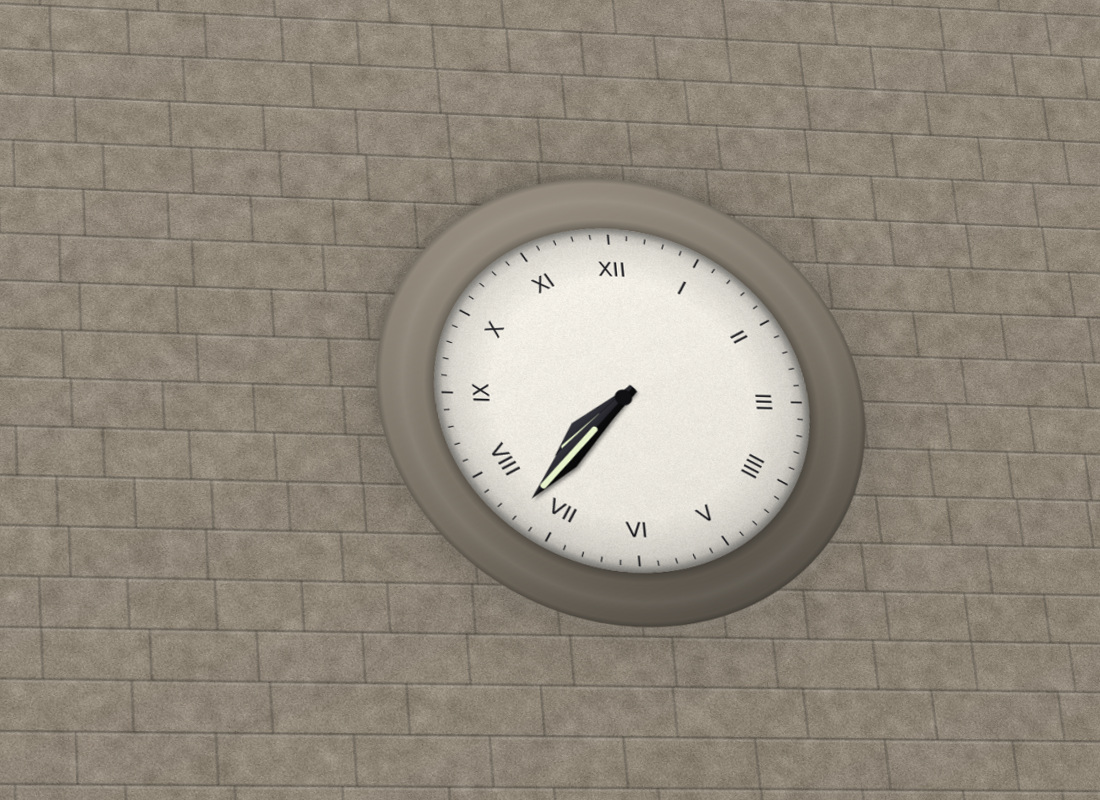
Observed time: 7:37
